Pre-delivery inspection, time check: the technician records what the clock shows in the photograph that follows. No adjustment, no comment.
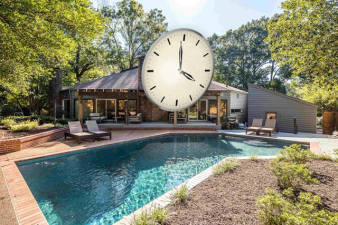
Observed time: 3:59
